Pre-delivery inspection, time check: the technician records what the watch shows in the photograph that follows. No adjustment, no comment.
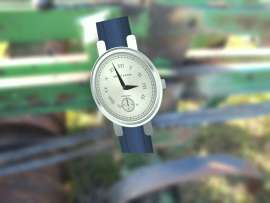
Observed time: 2:57
